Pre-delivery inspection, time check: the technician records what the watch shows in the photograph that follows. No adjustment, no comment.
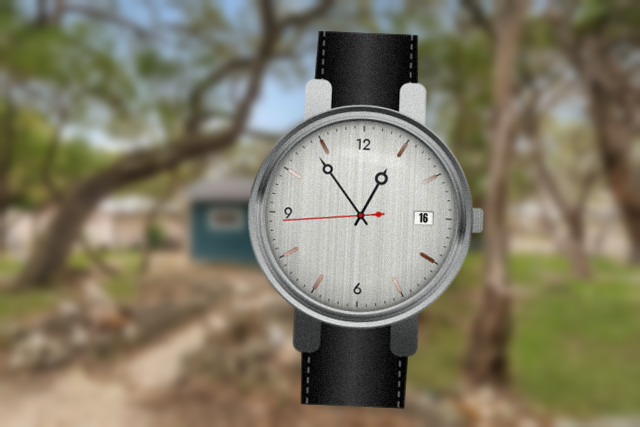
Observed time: 12:53:44
